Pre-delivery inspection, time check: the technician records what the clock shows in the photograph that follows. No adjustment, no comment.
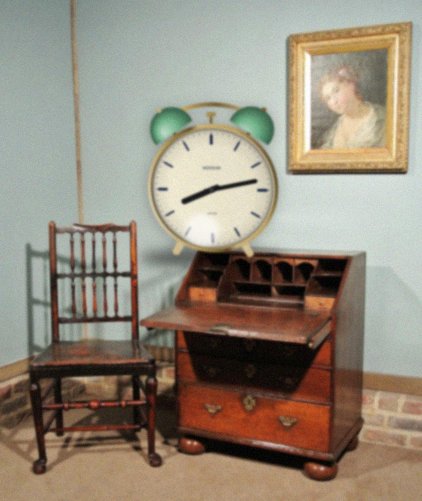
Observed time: 8:13
